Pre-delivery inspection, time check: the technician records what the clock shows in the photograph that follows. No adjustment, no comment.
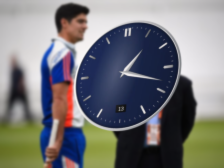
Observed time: 1:18
